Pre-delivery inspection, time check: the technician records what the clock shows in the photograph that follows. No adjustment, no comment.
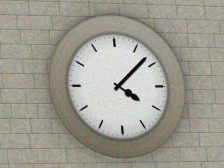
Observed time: 4:08
